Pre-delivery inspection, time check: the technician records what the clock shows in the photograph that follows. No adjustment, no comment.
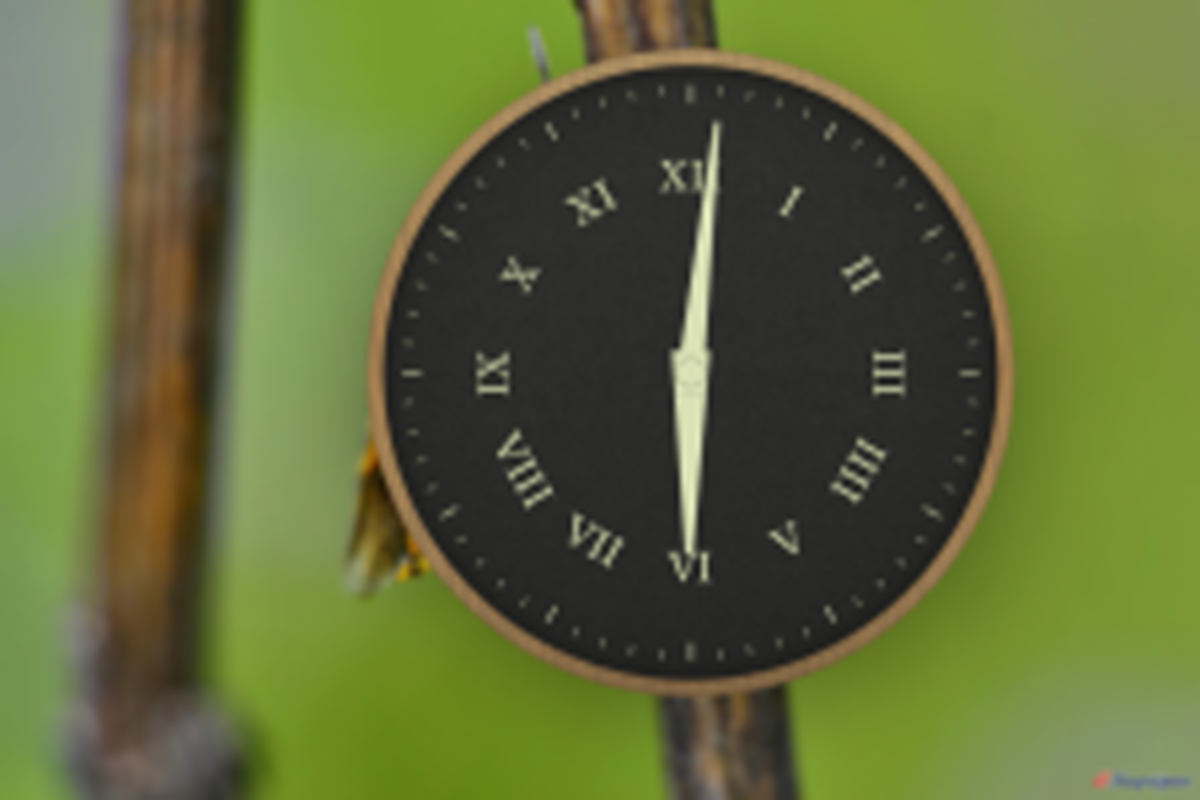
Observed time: 6:01
